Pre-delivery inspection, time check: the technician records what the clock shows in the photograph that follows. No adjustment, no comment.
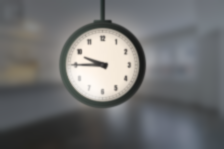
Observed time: 9:45
